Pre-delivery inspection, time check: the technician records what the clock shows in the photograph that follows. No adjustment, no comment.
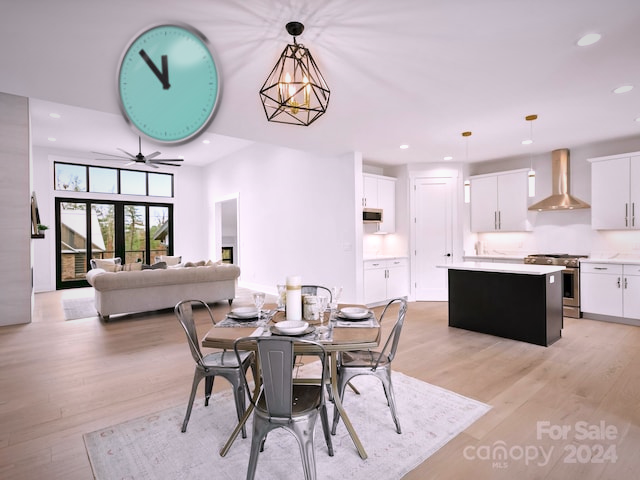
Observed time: 11:53
